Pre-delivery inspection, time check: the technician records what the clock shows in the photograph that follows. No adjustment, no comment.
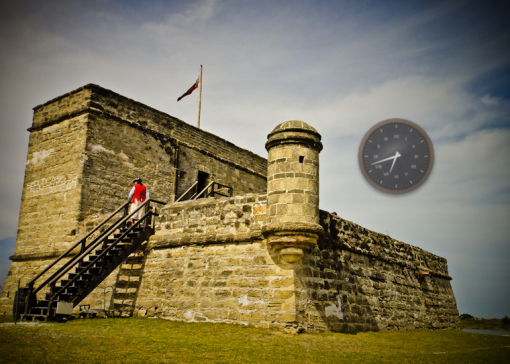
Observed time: 6:42
